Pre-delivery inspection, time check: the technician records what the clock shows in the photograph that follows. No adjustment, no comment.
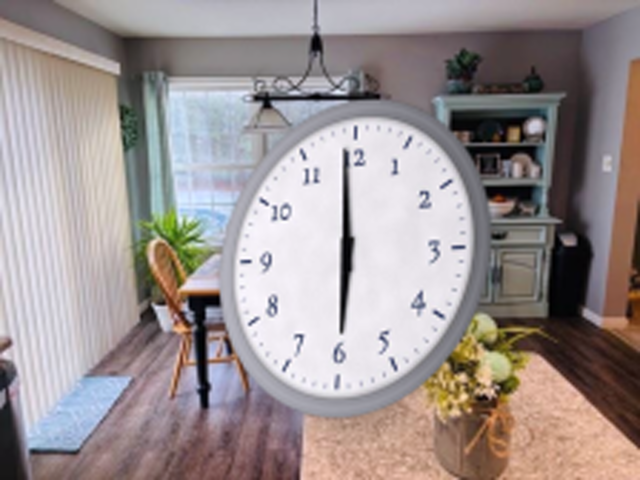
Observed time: 5:59
